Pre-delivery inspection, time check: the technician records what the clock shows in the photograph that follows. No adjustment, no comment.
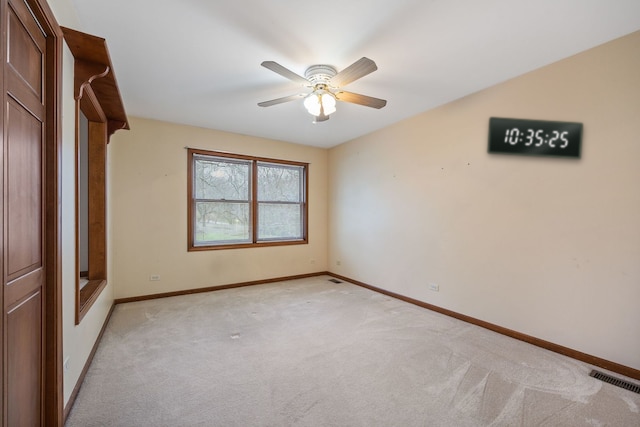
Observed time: 10:35:25
